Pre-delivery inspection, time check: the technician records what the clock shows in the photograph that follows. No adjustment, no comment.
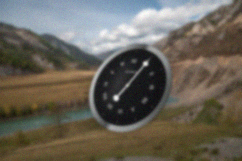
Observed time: 7:05
